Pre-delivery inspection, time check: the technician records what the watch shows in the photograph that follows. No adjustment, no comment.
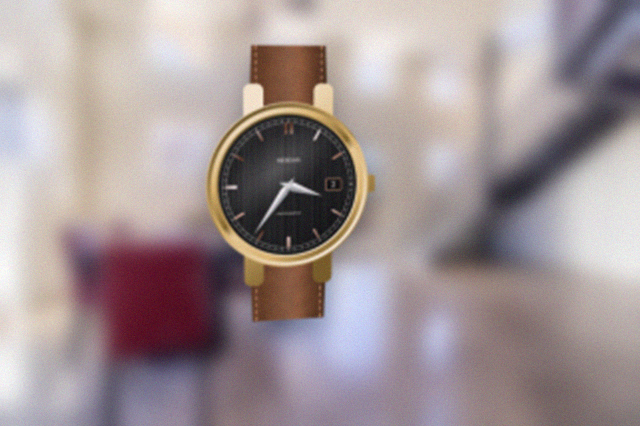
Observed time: 3:36
